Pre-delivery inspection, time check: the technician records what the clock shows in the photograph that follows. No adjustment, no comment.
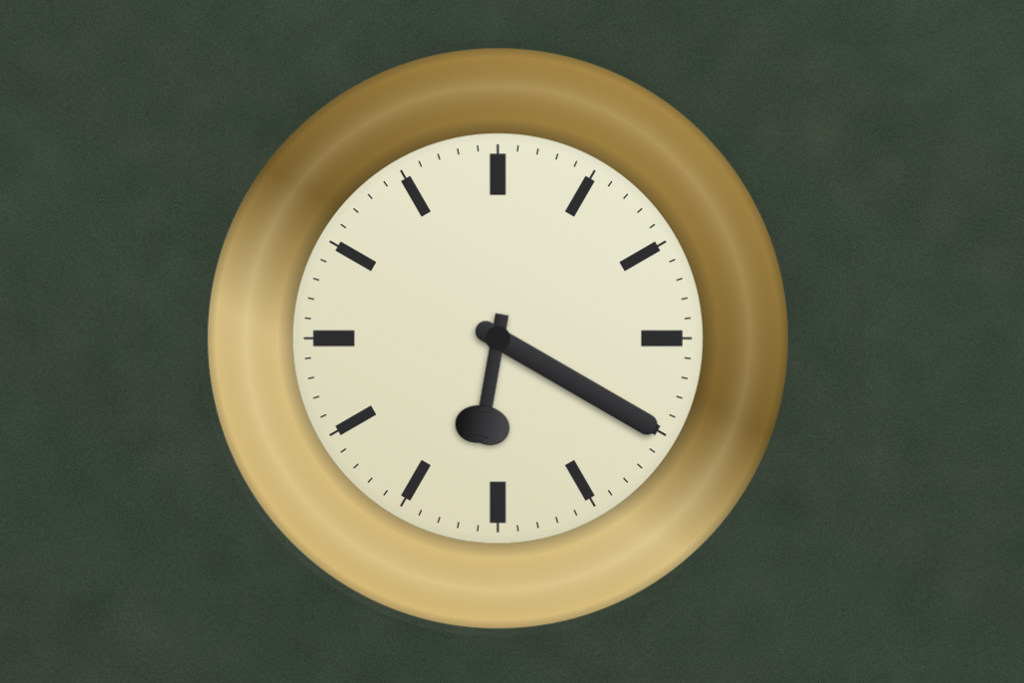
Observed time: 6:20
